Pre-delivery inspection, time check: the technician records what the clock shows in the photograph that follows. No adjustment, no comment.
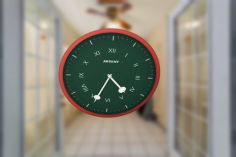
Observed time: 4:34
